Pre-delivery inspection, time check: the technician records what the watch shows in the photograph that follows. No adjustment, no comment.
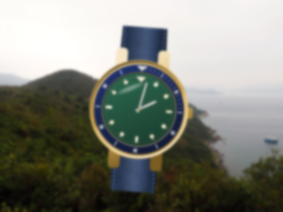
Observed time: 2:02
